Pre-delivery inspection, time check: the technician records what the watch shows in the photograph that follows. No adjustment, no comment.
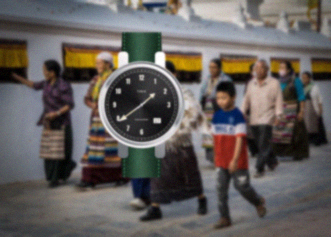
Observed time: 1:39
